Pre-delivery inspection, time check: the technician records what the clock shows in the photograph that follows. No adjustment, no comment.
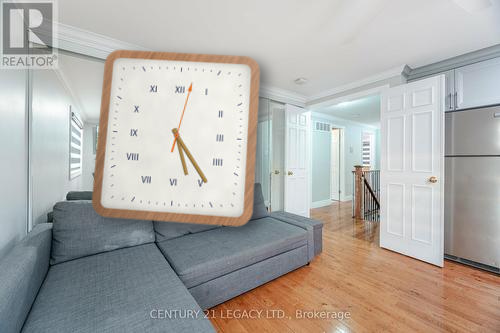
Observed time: 5:24:02
